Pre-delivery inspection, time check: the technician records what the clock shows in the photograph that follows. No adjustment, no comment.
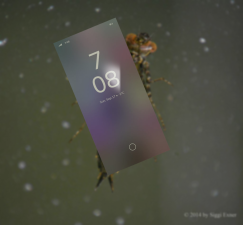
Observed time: 7:08
